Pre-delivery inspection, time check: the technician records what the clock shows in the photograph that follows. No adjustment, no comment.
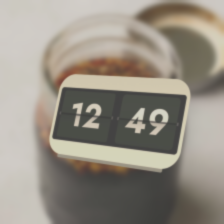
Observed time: 12:49
